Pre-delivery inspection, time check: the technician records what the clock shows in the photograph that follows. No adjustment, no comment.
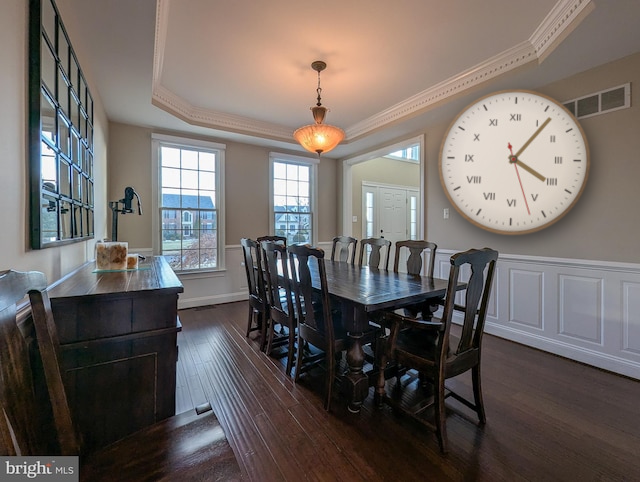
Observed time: 4:06:27
